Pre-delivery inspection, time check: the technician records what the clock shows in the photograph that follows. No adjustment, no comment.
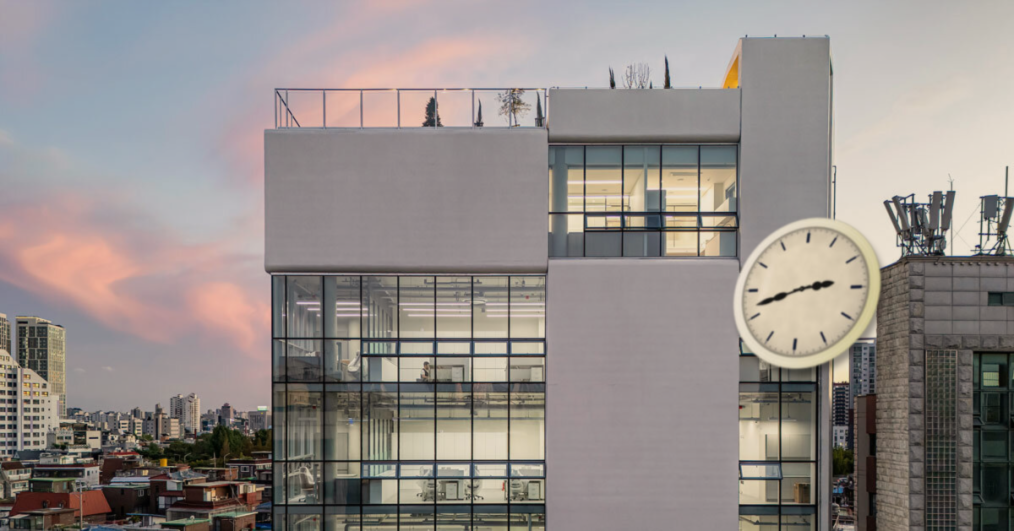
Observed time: 2:42
